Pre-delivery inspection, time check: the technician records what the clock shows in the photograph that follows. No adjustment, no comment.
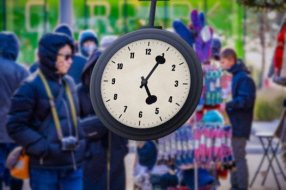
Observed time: 5:05
